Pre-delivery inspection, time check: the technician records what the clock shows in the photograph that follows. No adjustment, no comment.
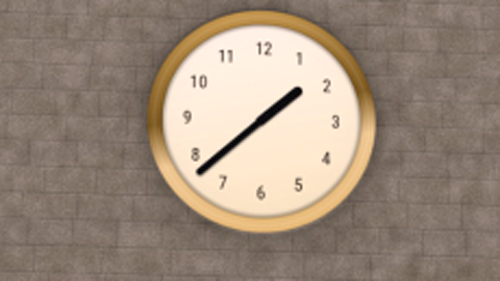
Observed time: 1:38
